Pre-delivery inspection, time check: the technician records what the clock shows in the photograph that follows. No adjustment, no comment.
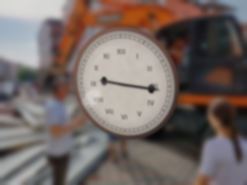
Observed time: 9:16
